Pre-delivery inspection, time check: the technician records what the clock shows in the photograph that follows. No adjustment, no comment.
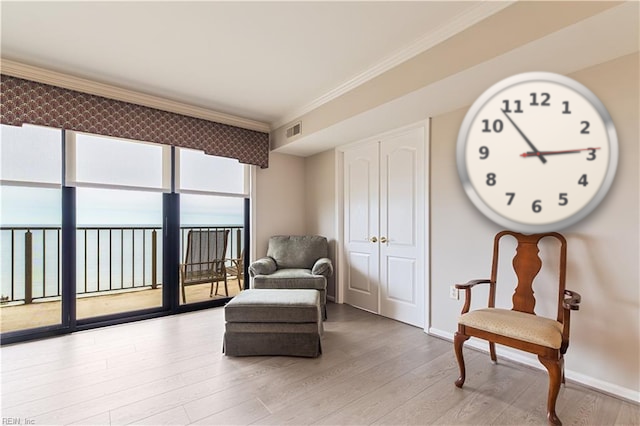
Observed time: 2:53:14
